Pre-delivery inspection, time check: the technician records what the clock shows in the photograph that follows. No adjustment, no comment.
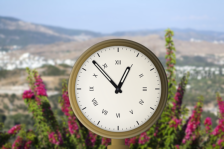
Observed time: 12:53
